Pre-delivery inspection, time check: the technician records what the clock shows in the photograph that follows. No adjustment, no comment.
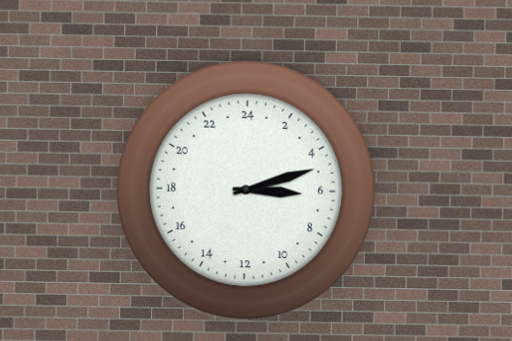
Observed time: 6:12
